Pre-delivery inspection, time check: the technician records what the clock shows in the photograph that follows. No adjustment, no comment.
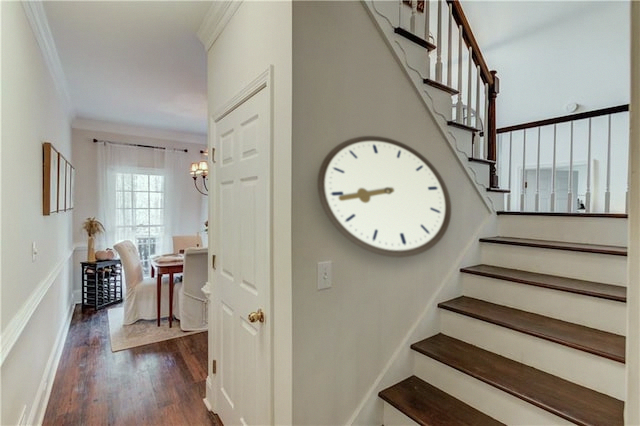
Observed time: 8:44
